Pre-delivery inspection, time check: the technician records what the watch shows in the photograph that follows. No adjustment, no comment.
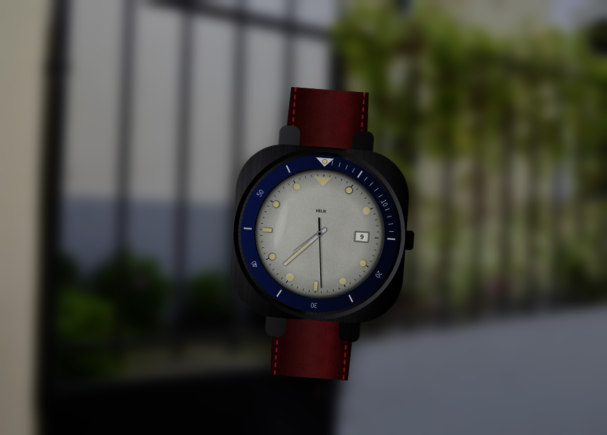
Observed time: 7:37:29
